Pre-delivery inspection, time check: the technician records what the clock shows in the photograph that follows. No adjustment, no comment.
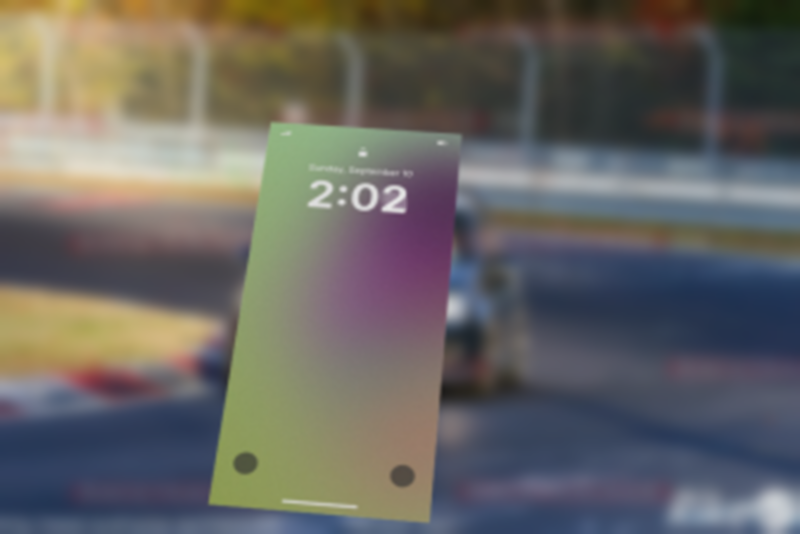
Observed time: 2:02
